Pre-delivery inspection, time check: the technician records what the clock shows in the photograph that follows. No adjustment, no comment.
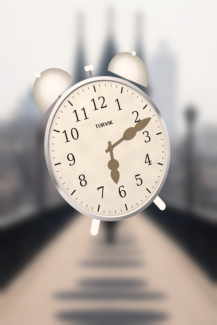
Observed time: 6:12
